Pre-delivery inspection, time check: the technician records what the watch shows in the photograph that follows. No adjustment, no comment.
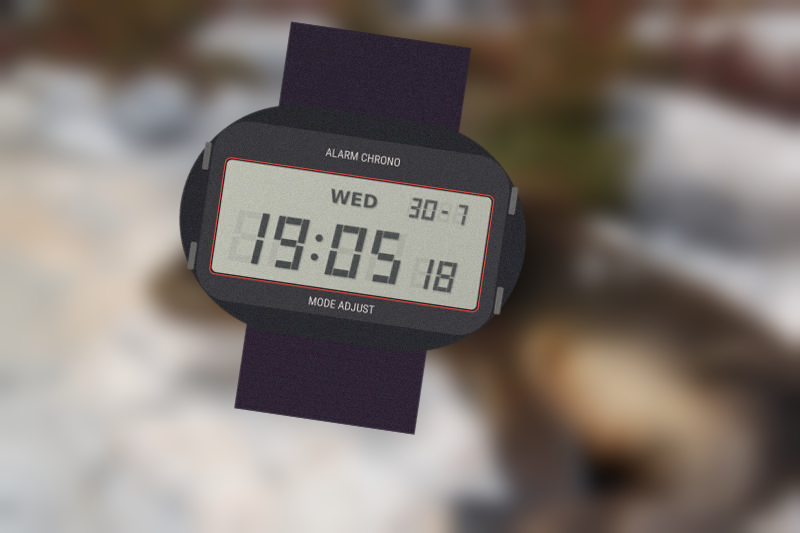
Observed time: 19:05:18
